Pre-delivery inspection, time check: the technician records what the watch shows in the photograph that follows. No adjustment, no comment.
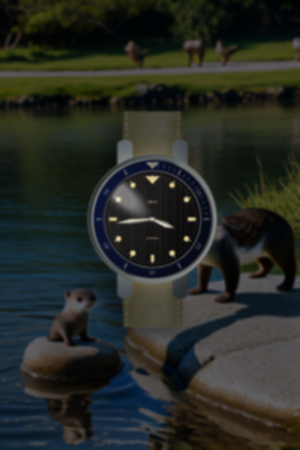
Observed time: 3:44
